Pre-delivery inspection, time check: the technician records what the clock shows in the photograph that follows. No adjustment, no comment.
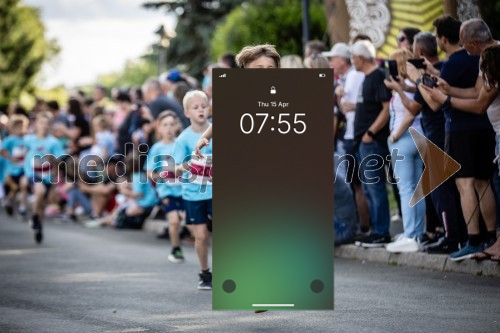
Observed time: 7:55
